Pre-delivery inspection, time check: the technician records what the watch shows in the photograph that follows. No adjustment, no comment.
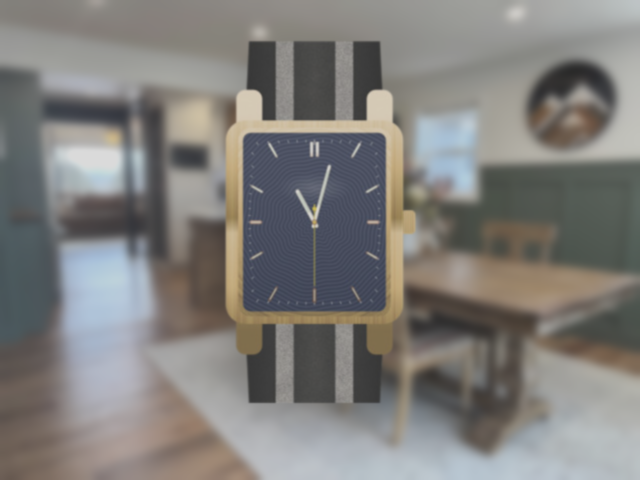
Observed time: 11:02:30
